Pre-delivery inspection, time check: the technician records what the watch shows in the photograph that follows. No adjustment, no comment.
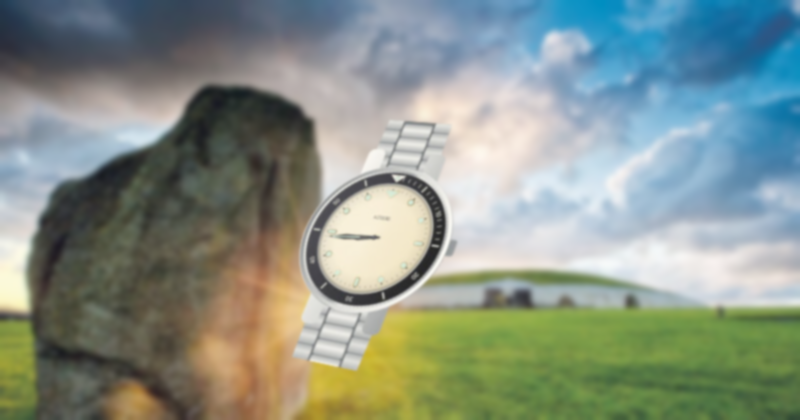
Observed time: 8:44
